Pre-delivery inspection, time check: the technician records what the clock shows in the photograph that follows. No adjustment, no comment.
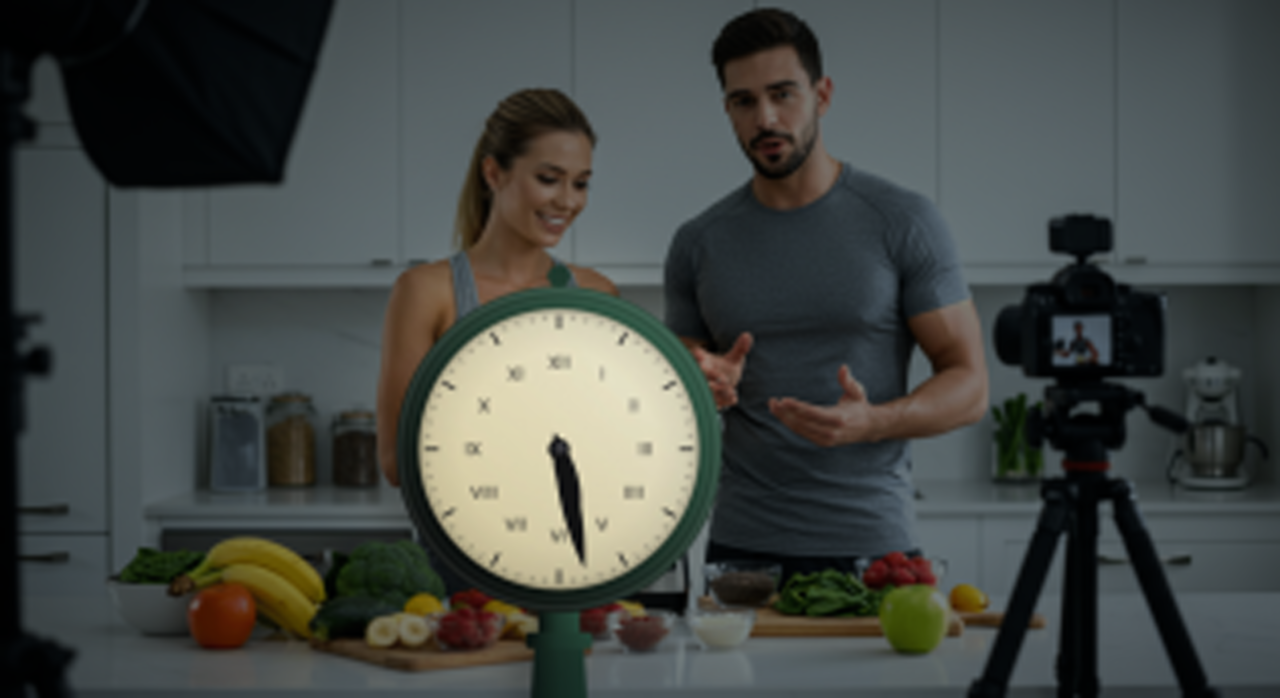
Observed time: 5:28
